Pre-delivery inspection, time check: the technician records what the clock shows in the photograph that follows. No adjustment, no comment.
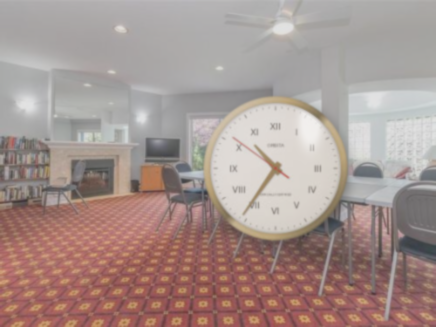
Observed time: 10:35:51
